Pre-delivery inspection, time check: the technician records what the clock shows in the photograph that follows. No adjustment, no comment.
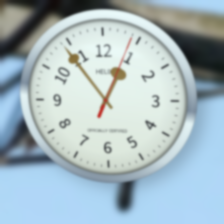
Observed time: 12:54:04
